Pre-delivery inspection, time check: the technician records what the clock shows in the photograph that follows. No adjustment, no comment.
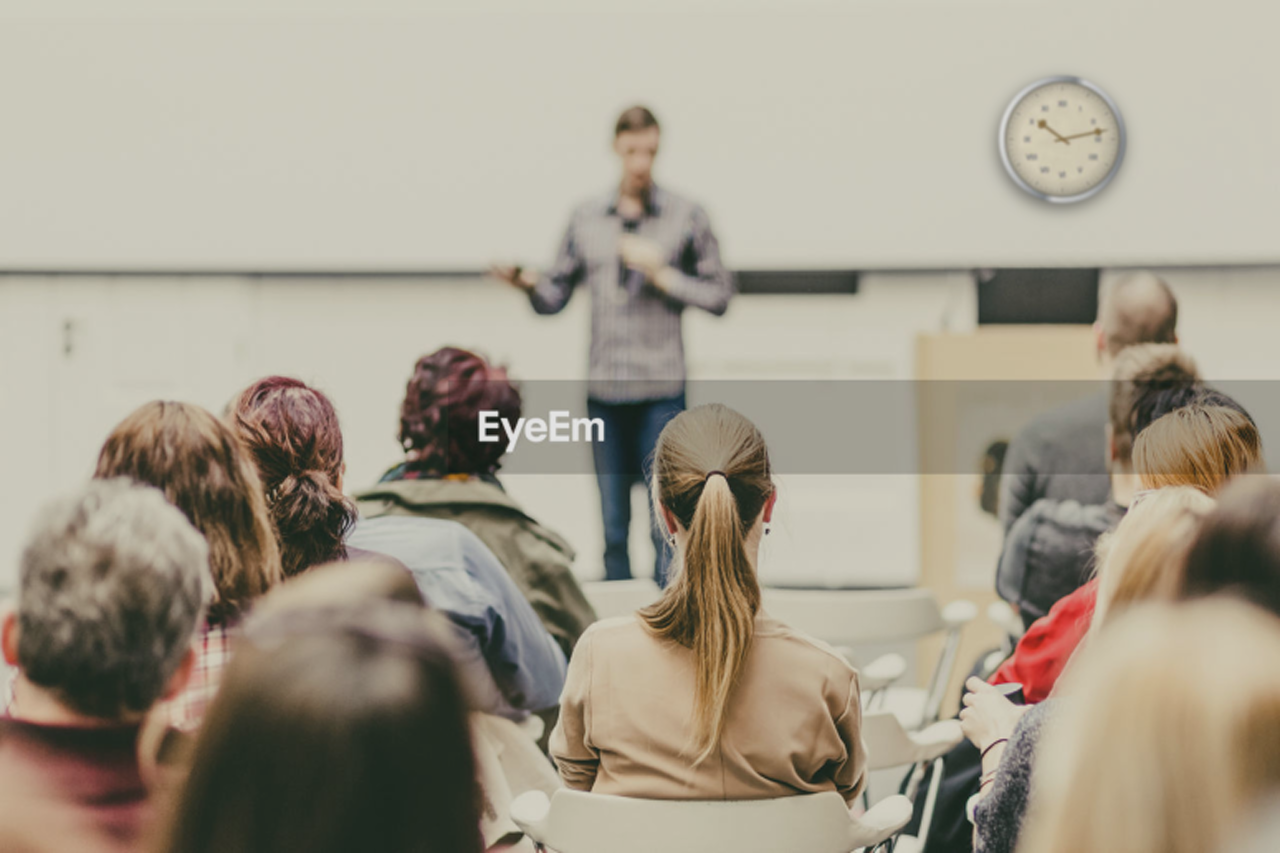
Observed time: 10:13
